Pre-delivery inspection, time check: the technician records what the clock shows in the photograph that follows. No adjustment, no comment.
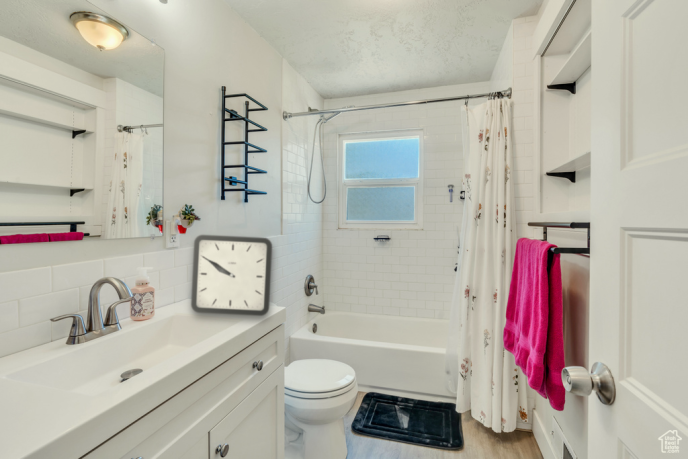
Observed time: 9:50
